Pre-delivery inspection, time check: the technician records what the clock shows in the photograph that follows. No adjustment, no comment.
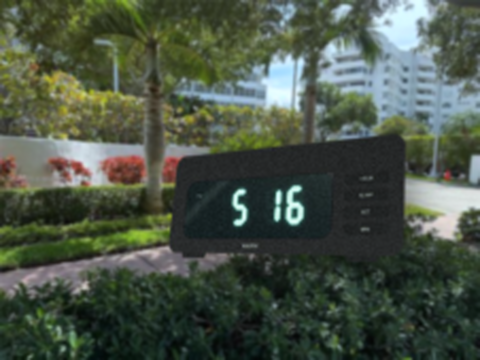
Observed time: 5:16
